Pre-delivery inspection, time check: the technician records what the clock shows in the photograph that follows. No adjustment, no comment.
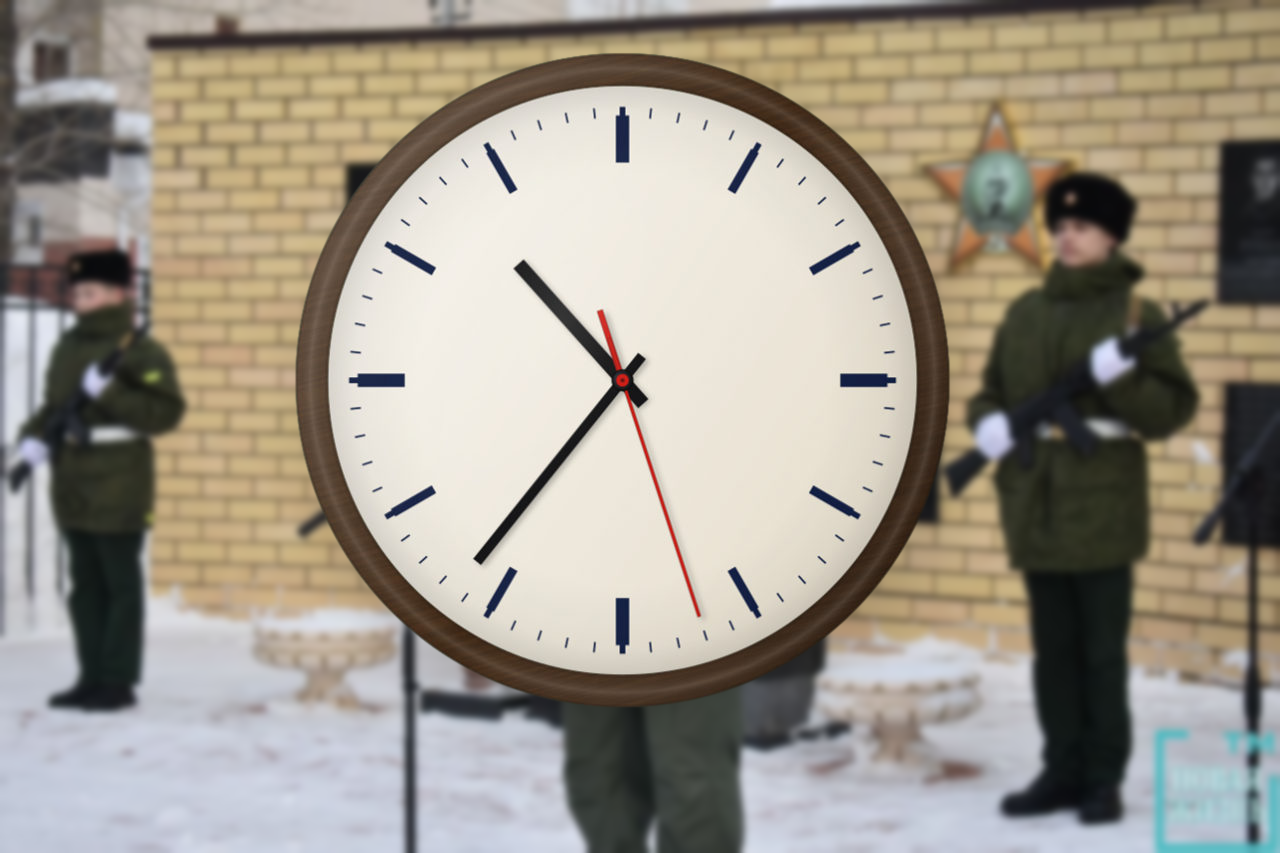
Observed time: 10:36:27
